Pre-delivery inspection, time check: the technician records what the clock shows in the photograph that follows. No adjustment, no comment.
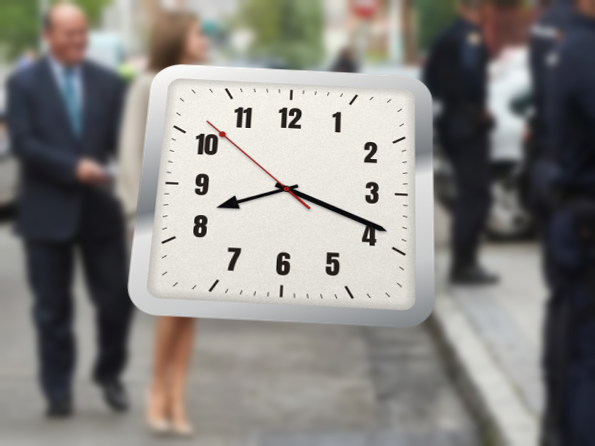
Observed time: 8:18:52
